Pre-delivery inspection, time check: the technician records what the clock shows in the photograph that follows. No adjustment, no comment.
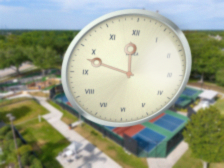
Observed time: 11:48
